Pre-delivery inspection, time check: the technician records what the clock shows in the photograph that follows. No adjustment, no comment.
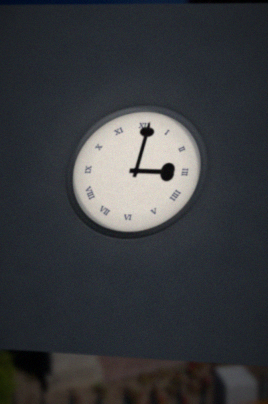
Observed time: 3:01
